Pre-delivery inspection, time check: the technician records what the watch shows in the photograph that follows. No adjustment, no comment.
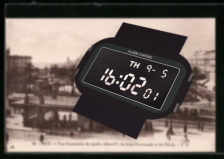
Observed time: 16:02:01
